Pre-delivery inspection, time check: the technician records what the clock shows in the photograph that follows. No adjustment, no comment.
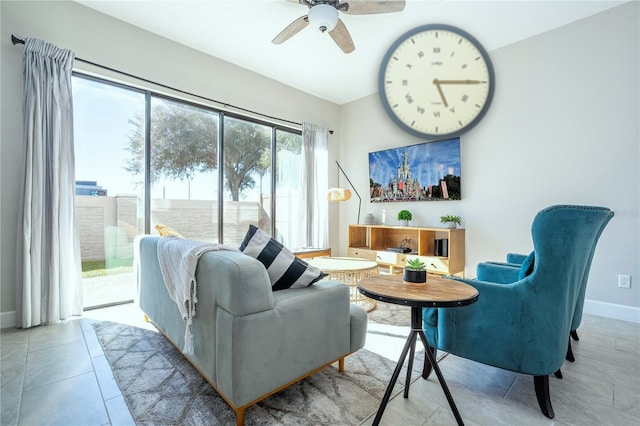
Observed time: 5:15
